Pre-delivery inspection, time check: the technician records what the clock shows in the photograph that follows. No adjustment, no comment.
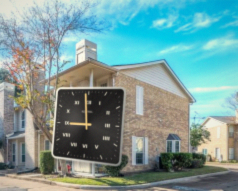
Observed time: 8:59
